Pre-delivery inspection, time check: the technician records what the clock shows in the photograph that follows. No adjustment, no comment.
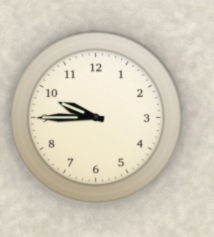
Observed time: 9:45
